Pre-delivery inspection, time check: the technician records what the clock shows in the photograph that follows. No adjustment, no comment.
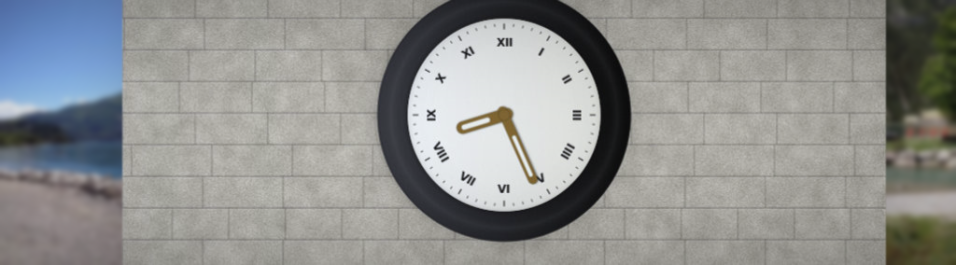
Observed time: 8:26
